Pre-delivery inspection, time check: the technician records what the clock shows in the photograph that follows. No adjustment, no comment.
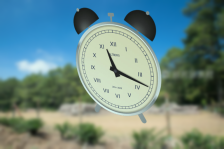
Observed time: 11:18
